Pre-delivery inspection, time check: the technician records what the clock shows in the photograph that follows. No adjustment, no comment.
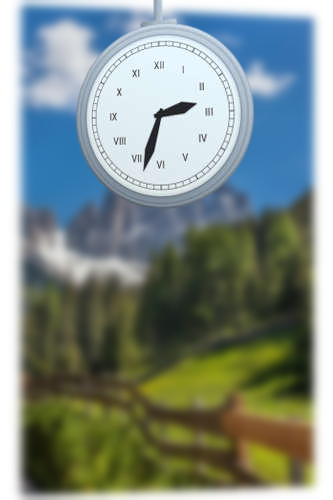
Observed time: 2:33
